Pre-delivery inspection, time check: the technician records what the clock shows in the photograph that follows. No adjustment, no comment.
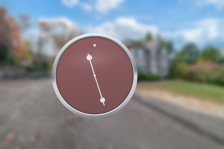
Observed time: 11:27
